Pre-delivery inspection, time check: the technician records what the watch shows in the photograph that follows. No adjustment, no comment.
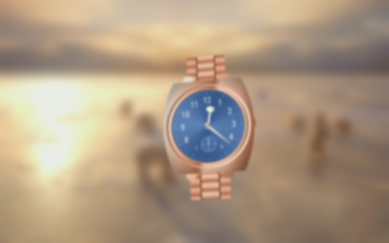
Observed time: 12:22
